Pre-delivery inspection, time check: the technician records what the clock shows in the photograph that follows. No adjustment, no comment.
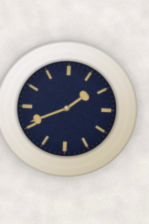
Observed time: 1:41
